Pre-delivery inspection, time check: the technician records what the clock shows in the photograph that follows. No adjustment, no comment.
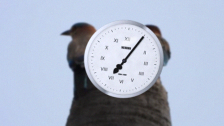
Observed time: 7:05
